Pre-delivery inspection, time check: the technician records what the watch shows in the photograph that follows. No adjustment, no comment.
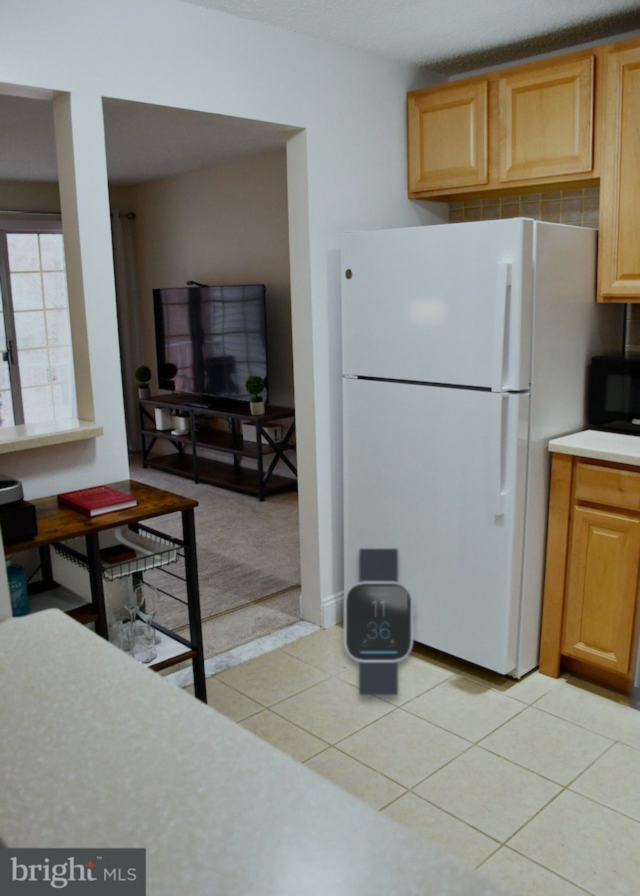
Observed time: 11:36
